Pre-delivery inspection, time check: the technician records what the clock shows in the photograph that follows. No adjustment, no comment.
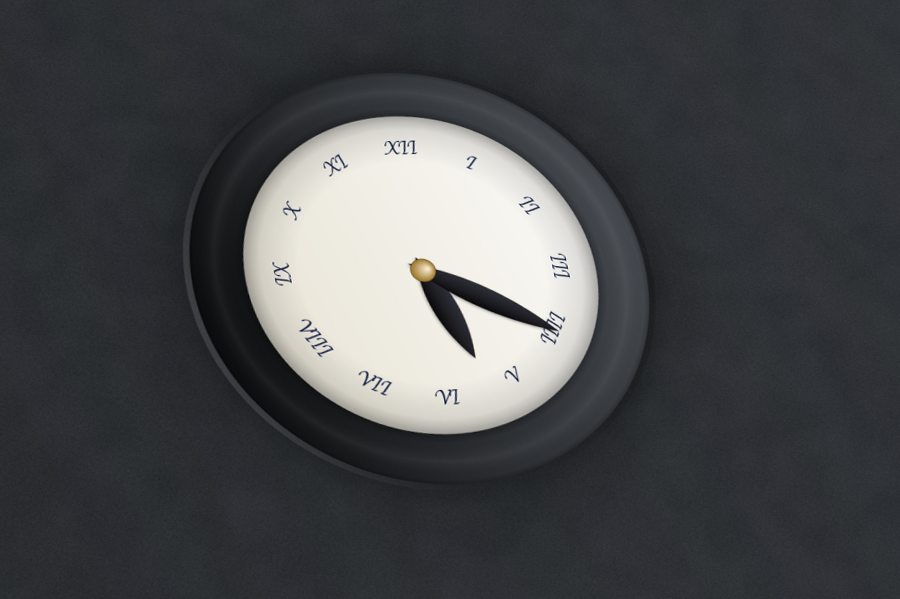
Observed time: 5:20
